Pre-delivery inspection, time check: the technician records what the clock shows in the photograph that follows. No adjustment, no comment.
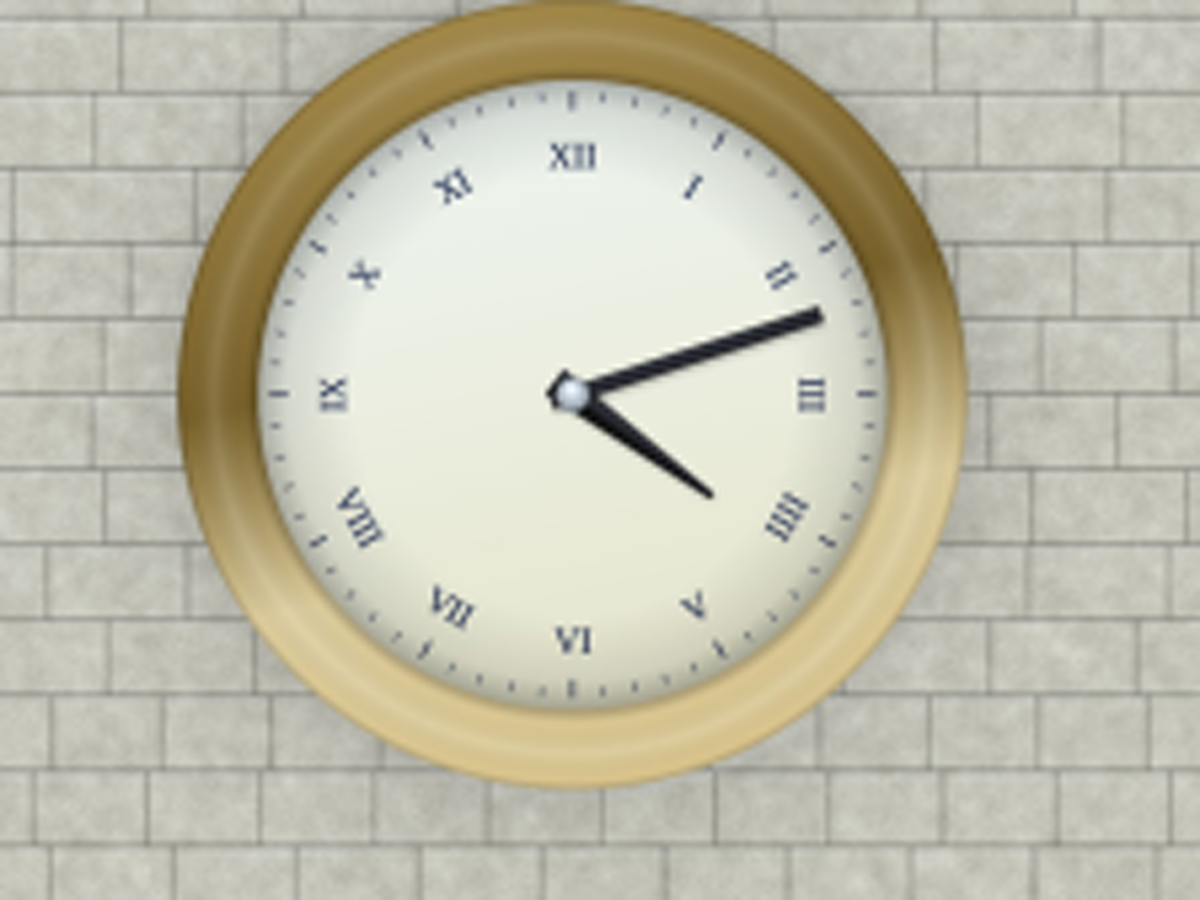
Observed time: 4:12
